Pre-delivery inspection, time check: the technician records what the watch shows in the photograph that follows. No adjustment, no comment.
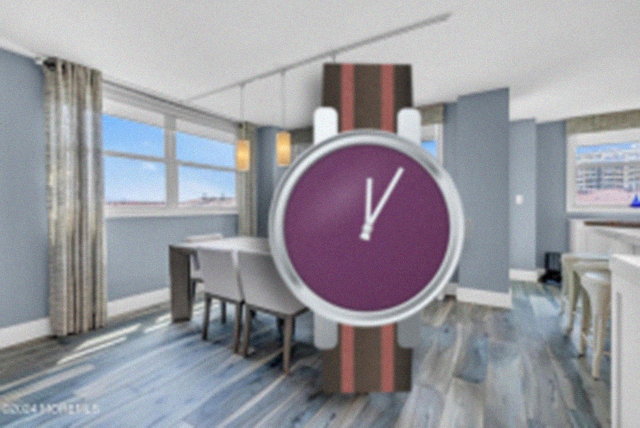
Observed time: 12:05
